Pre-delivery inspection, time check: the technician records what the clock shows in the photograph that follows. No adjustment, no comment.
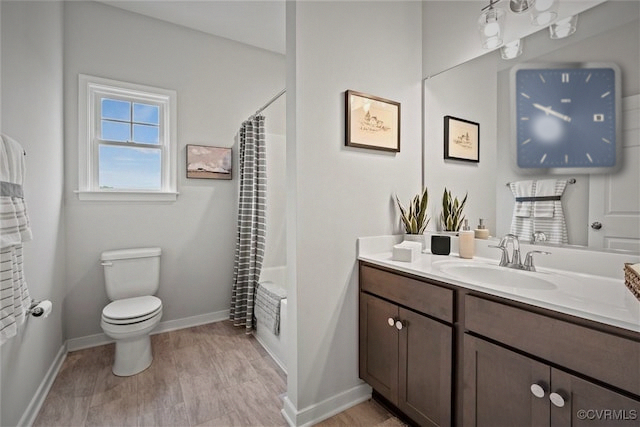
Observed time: 9:49
